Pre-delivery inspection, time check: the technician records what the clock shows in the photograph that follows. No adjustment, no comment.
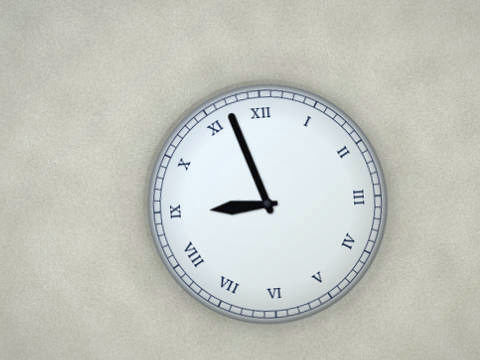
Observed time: 8:57
